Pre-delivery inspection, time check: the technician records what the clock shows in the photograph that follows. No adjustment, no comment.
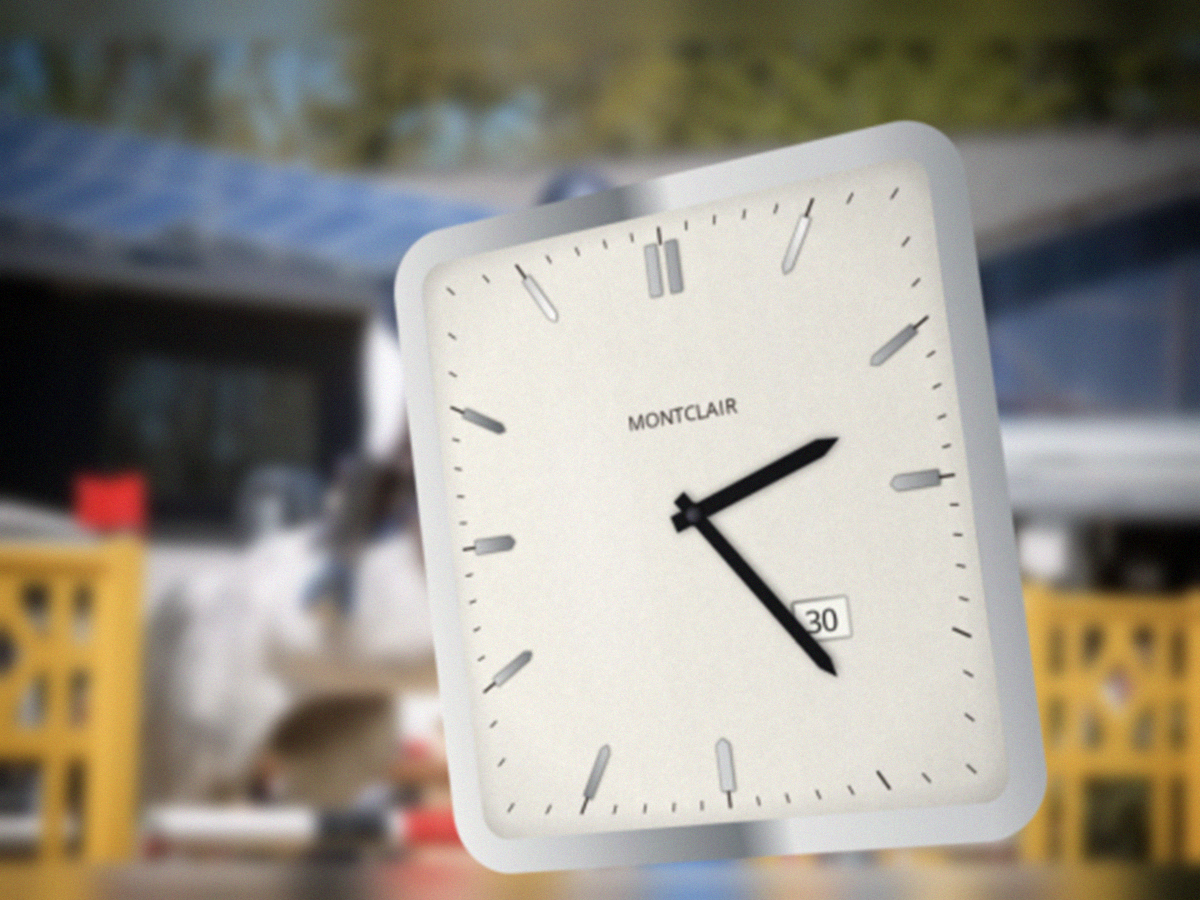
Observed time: 2:24
